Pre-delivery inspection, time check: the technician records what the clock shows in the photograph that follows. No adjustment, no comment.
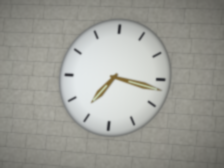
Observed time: 7:17
